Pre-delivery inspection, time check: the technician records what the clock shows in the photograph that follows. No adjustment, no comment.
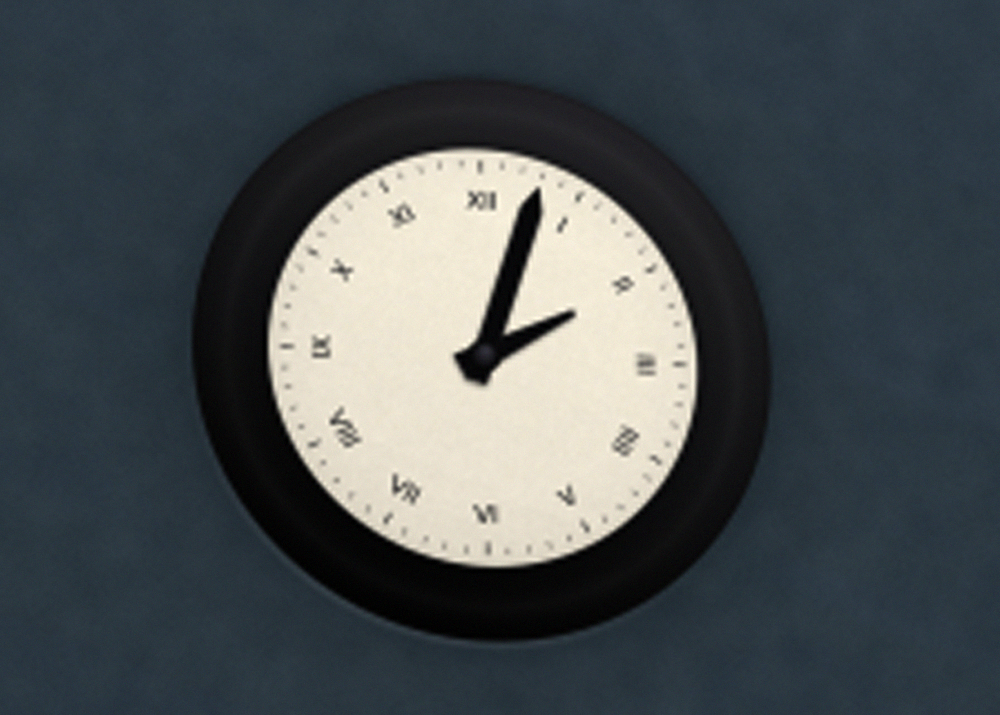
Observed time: 2:03
